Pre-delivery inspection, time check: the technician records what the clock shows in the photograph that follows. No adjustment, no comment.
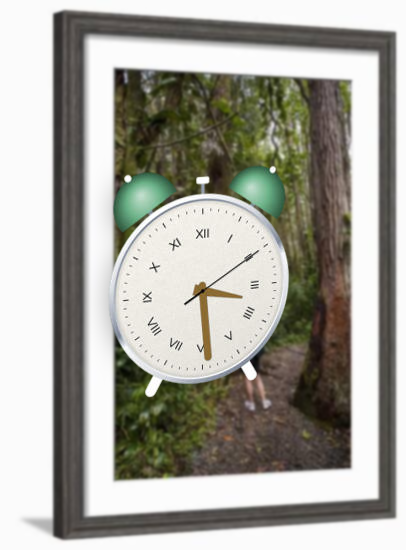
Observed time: 3:29:10
